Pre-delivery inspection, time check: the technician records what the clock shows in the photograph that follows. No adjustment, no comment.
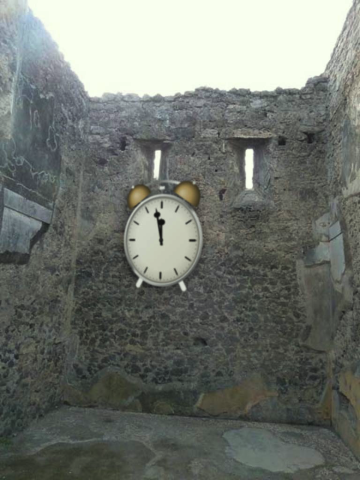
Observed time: 11:58
